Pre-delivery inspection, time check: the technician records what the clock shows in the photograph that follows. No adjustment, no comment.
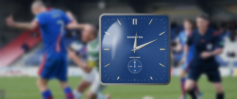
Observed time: 12:11
